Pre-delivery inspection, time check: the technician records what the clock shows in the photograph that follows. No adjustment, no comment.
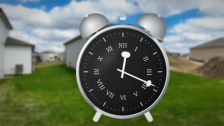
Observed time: 12:19
